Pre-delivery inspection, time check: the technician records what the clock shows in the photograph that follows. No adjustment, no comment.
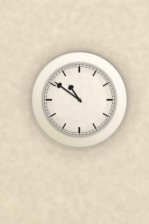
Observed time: 10:51
